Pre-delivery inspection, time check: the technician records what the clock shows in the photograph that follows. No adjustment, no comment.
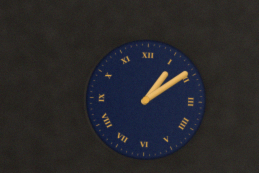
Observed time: 1:09
